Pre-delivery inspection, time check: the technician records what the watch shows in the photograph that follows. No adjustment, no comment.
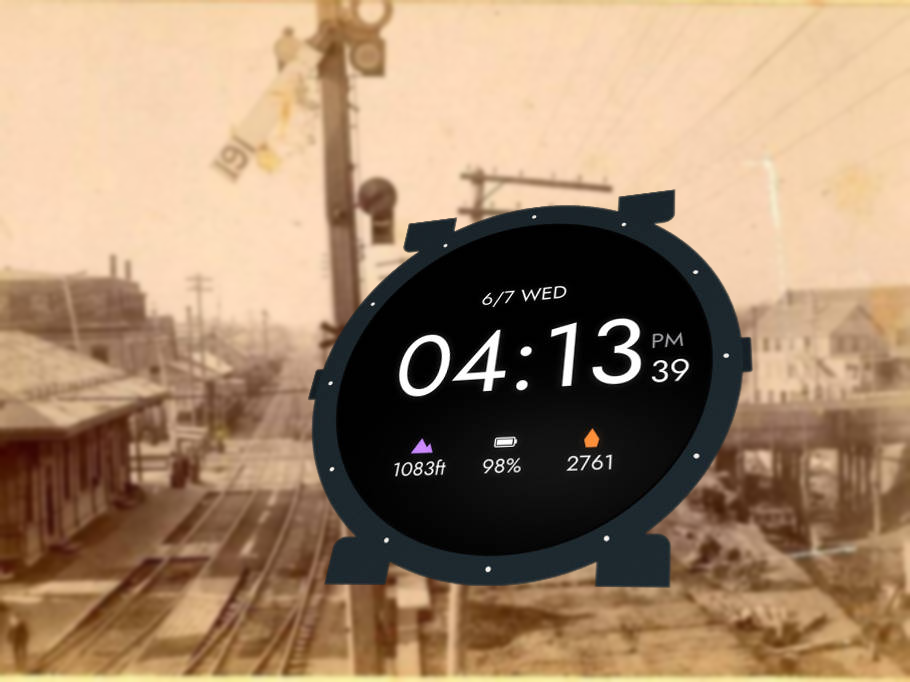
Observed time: 4:13:39
